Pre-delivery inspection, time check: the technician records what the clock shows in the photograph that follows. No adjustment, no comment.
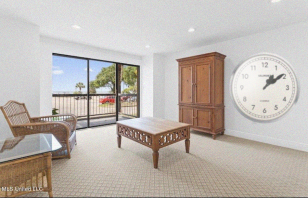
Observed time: 1:09
